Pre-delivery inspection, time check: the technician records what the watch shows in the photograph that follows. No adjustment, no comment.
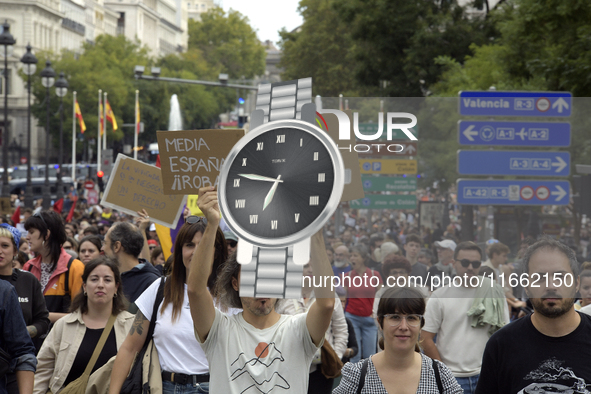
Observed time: 6:47
